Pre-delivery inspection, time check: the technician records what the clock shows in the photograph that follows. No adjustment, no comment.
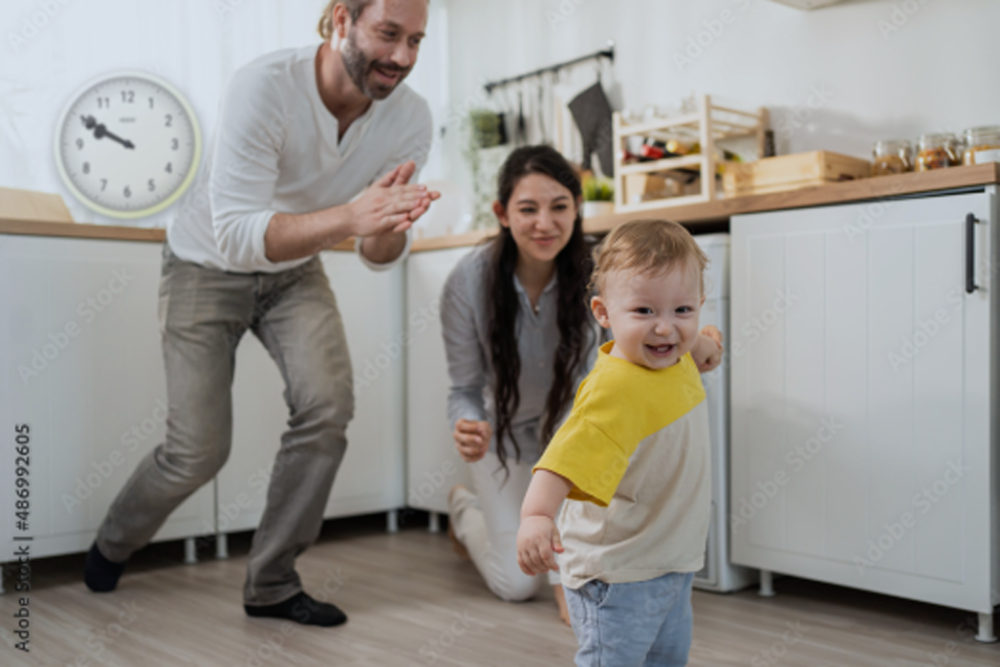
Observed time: 9:50
